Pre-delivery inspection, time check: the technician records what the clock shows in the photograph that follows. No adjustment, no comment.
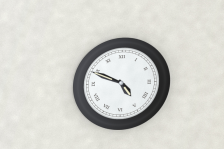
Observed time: 4:49
